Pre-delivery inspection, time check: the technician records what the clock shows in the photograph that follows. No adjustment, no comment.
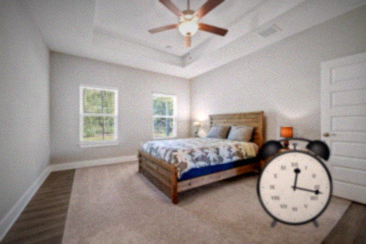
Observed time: 12:17
